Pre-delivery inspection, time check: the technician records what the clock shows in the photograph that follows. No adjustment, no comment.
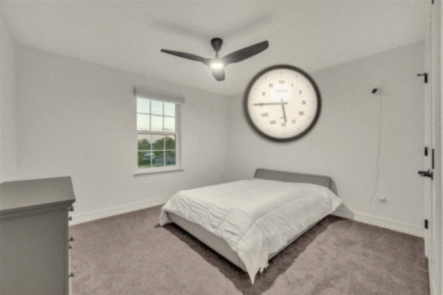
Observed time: 5:45
